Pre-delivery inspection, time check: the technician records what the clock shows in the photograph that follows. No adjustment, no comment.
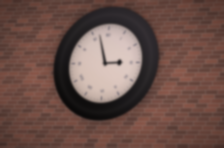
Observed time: 2:57
